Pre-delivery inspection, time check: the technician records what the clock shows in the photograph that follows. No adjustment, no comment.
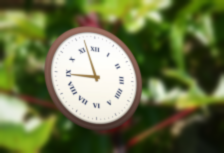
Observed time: 8:57
